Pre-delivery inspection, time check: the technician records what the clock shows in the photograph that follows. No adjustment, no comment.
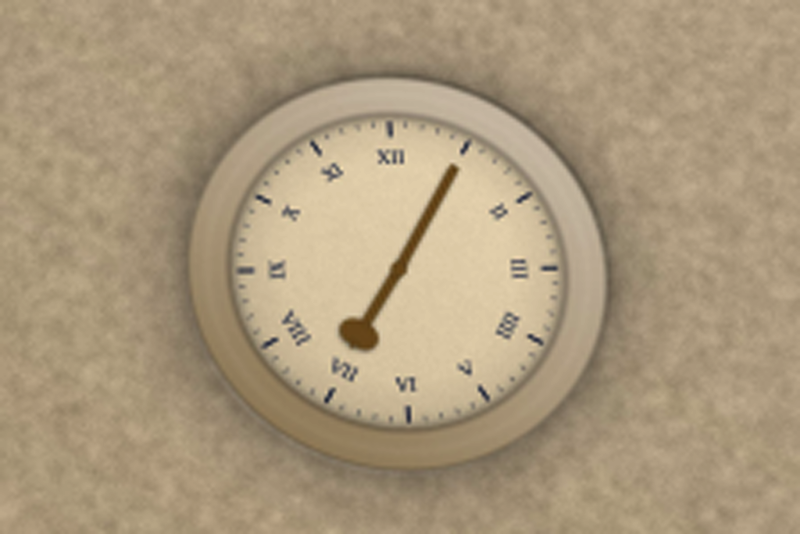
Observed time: 7:05
